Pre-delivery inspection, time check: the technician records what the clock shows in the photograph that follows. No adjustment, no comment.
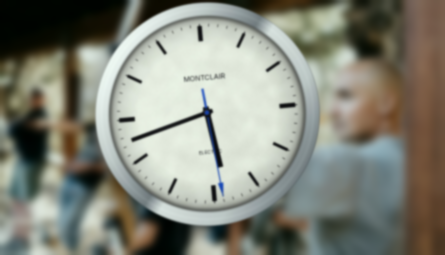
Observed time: 5:42:29
